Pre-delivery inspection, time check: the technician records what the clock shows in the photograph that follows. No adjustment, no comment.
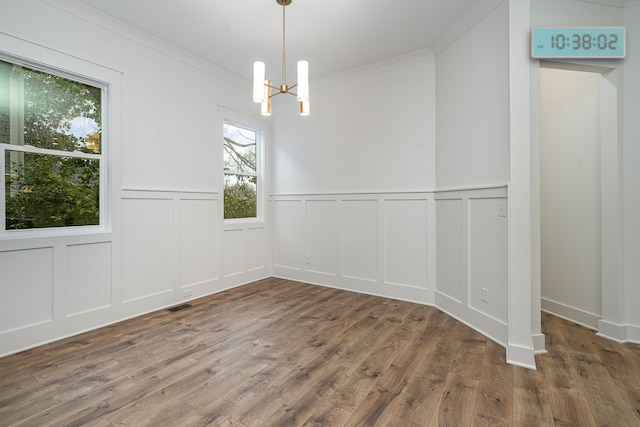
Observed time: 10:38:02
